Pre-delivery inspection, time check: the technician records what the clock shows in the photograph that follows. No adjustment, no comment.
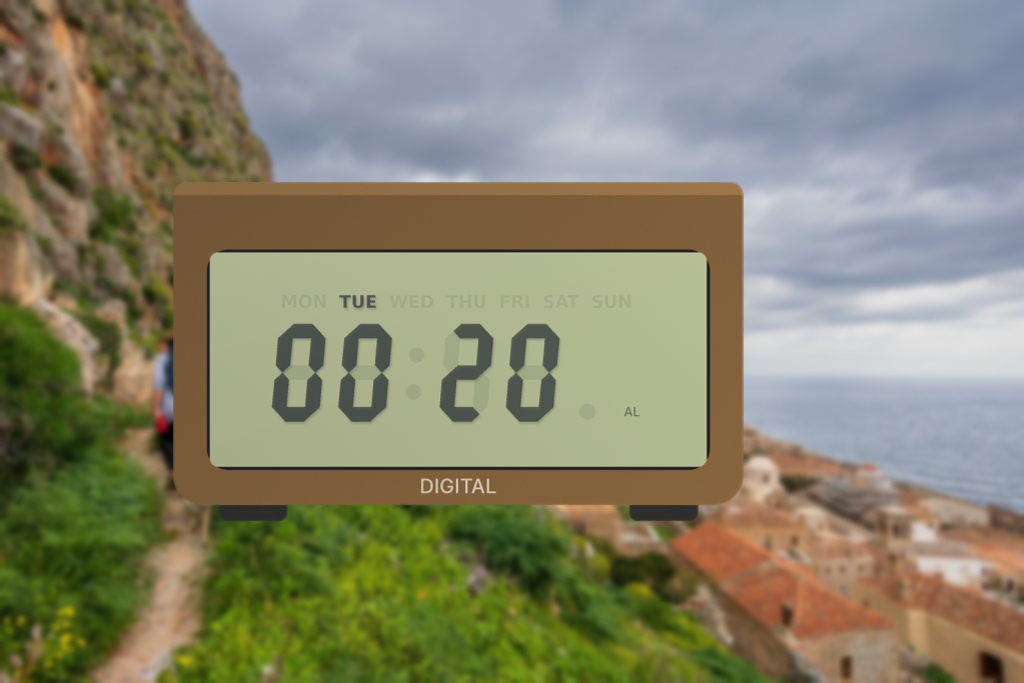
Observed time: 0:20
